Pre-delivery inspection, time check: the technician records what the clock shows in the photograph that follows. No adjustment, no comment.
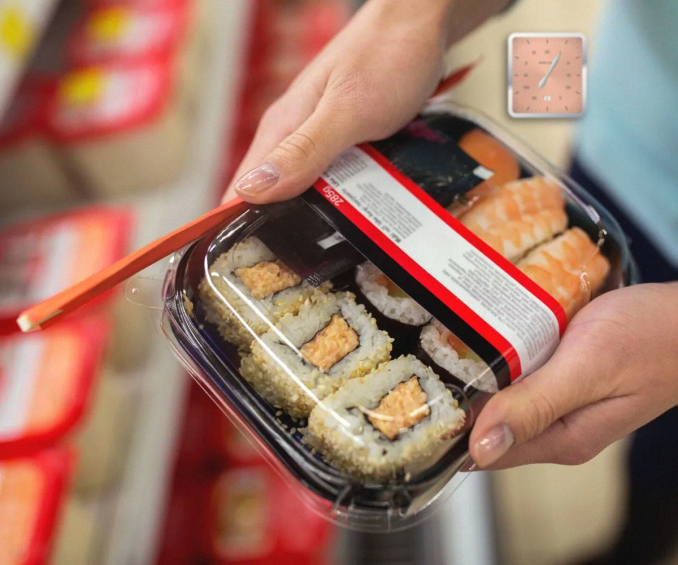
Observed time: 7:05
